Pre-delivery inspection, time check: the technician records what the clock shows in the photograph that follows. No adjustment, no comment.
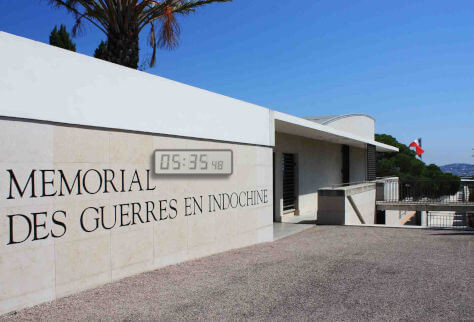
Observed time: 5:35
